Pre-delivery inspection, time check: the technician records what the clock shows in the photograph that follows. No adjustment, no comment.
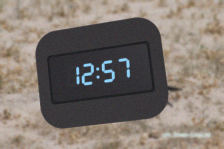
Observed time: 12:57
